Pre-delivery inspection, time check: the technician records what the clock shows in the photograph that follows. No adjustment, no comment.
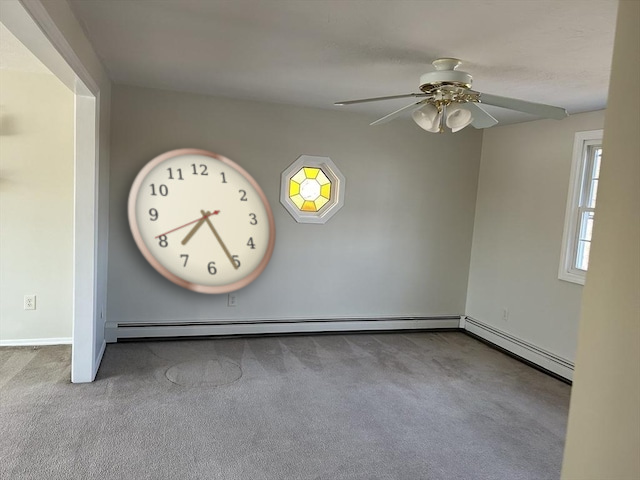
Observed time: 7:25:41
